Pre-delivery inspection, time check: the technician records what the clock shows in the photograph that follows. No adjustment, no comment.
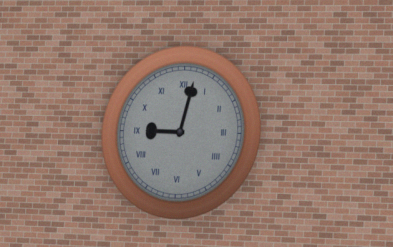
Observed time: 9:02
